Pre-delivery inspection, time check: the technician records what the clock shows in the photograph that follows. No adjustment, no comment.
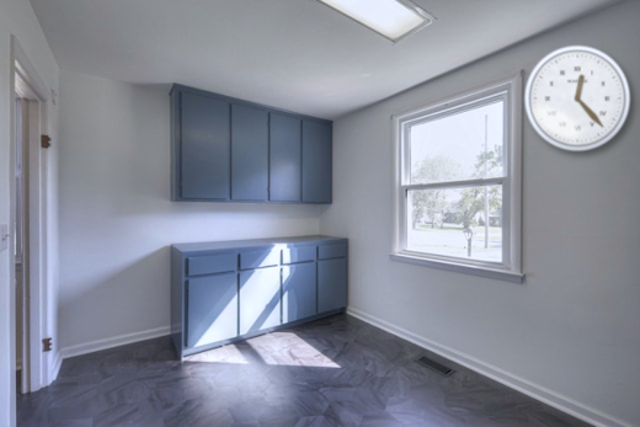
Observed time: 12:23
